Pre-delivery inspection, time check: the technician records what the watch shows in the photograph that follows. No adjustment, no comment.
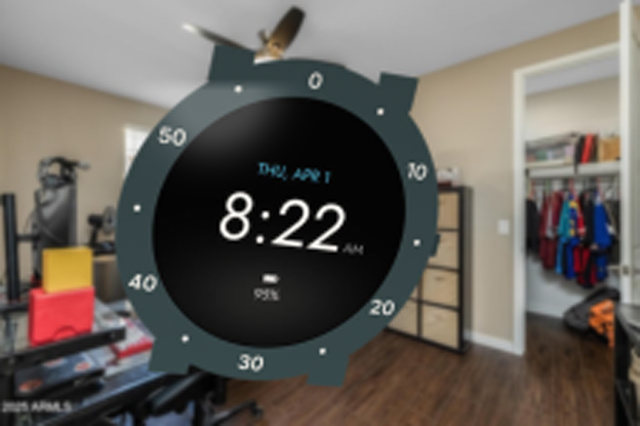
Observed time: 8:22
